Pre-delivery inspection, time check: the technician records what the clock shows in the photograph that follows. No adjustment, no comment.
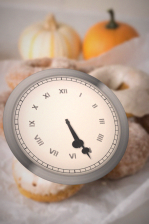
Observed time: 5:26
